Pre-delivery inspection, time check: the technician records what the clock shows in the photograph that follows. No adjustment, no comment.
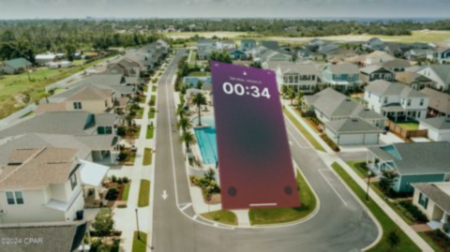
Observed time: 0:34
